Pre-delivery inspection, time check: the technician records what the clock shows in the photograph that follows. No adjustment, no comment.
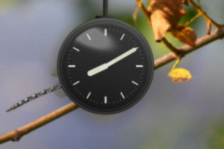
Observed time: 8:10
